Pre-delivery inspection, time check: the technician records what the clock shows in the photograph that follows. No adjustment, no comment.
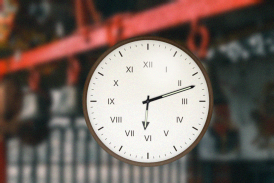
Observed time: 6:12
